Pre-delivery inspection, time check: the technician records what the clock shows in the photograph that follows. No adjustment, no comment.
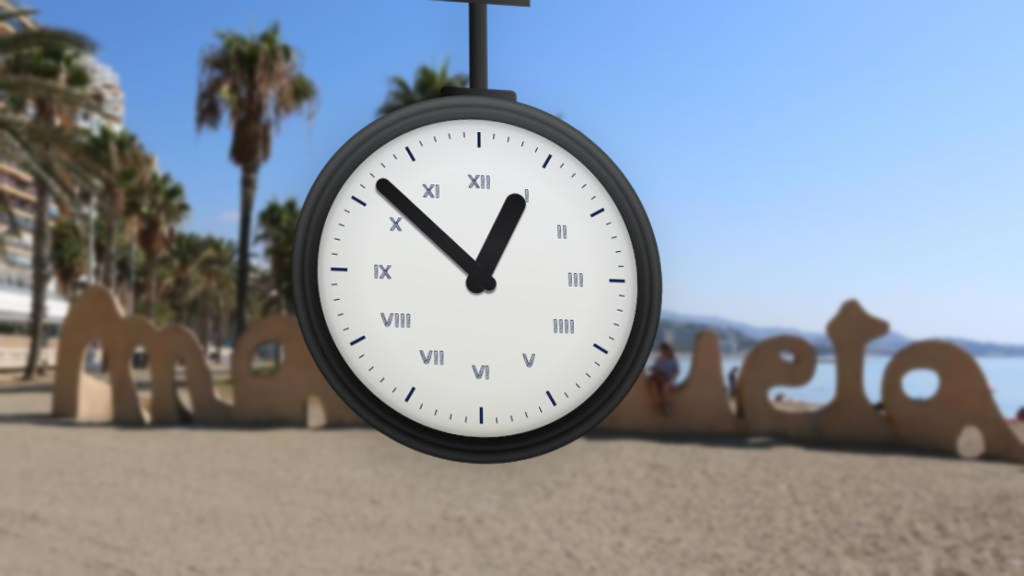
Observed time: 12:52
